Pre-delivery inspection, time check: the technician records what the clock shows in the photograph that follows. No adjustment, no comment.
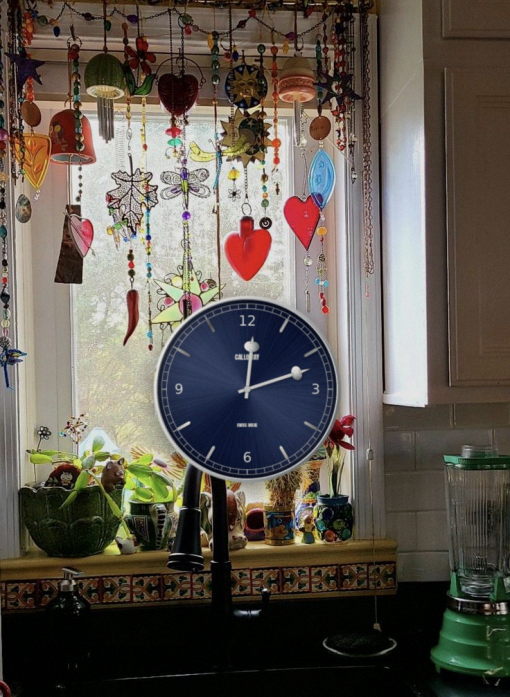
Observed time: 12:12
